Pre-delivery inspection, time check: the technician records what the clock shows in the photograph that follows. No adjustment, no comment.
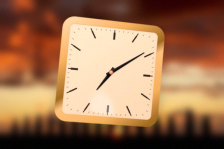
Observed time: 7:09
